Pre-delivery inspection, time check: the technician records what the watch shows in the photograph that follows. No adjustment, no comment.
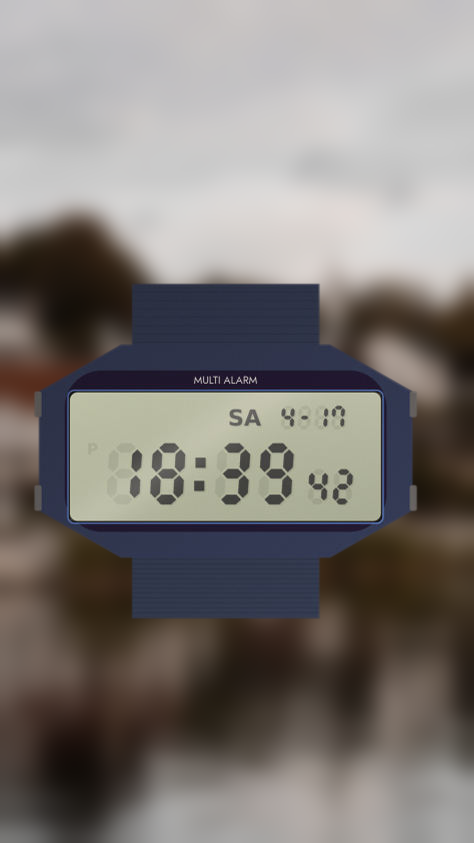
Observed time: 18:39:42
